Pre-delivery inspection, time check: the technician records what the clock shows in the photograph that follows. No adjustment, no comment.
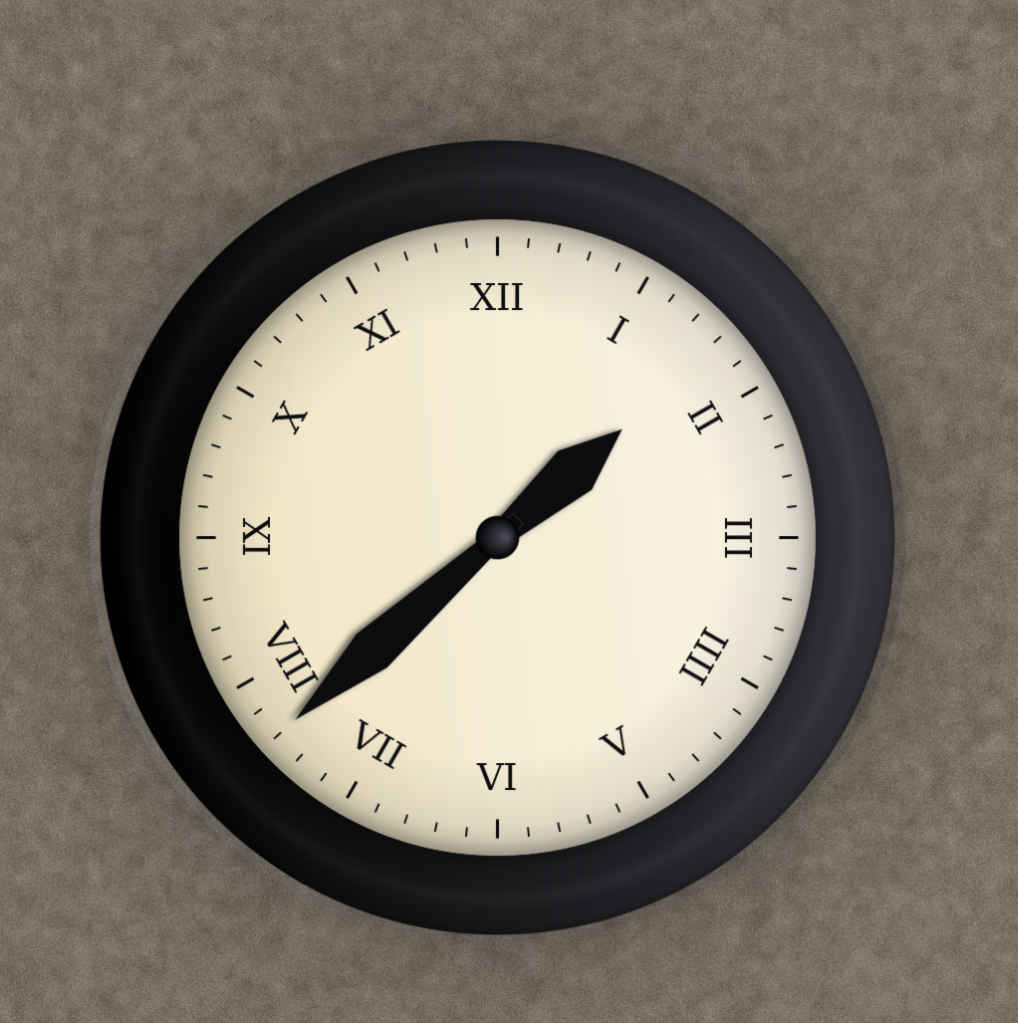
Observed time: 1:38
